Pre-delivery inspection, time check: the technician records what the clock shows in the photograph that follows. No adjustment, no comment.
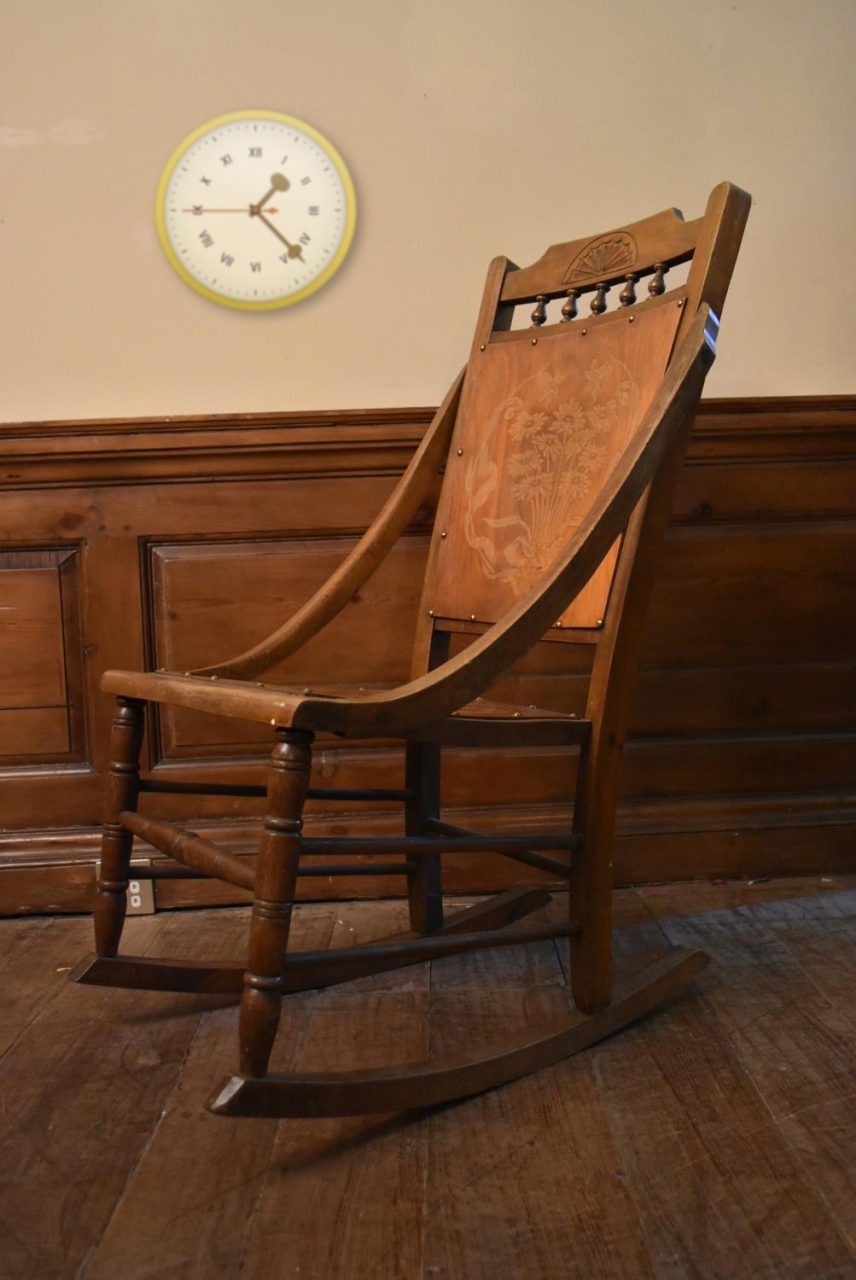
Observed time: 1:22:45
